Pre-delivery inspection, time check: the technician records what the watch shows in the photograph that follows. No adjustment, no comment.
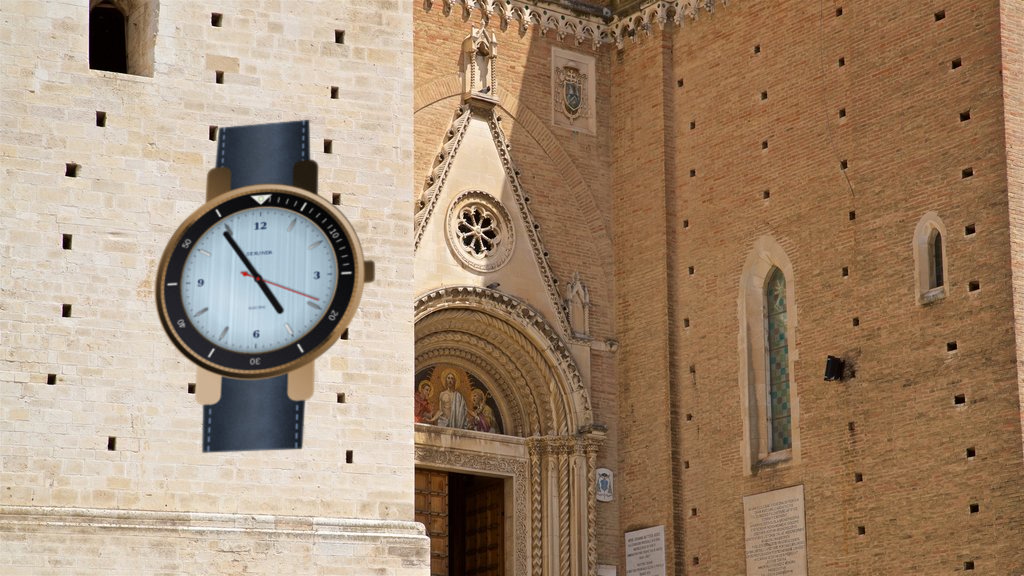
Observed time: 4:54:19
